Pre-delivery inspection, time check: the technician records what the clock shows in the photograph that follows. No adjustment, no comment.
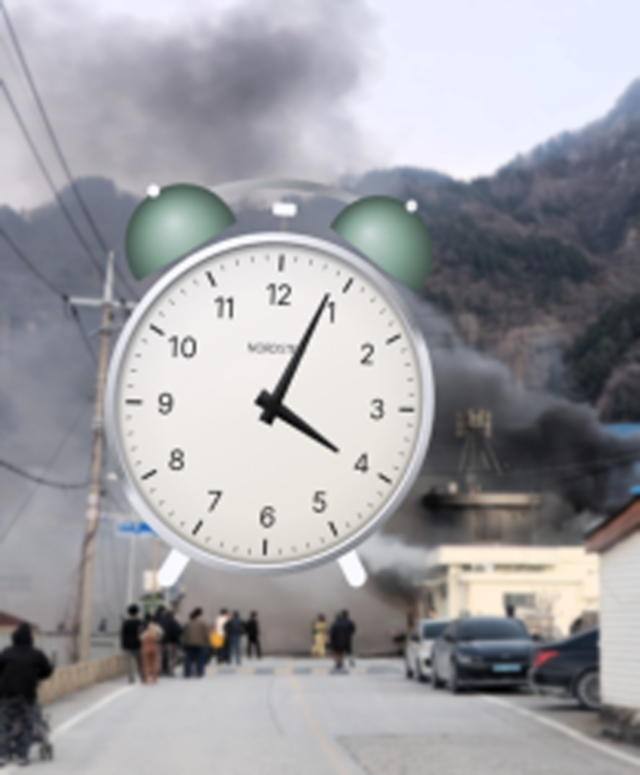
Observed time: 4:04
